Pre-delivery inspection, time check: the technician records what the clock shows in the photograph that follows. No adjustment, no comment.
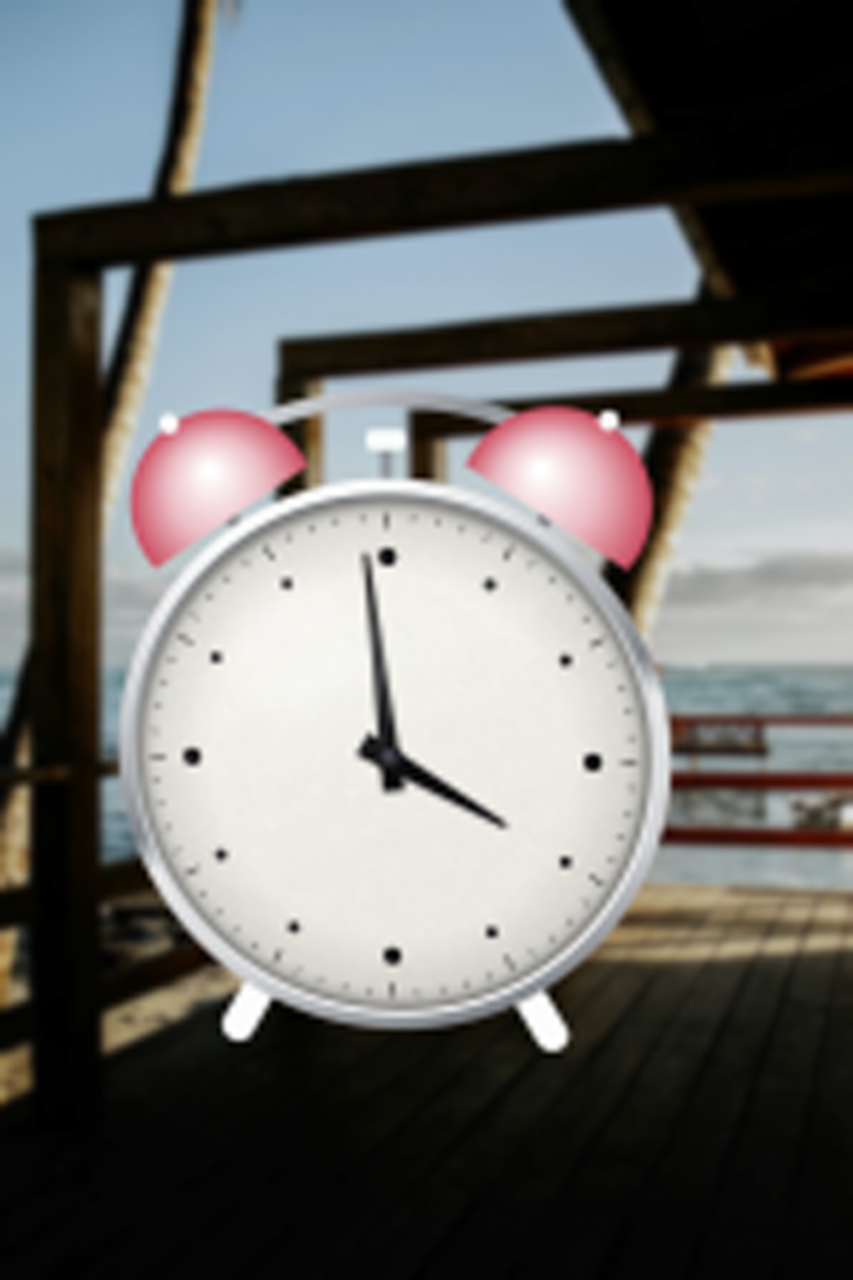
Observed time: 3:59
